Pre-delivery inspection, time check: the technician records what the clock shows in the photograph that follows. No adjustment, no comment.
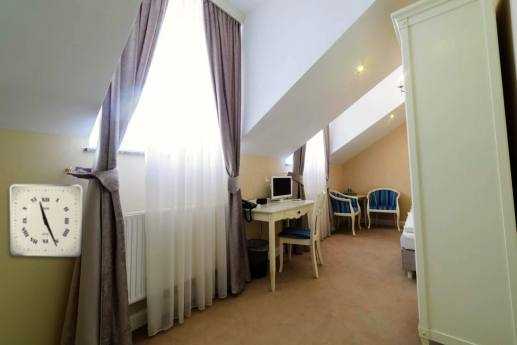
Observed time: 11:26
